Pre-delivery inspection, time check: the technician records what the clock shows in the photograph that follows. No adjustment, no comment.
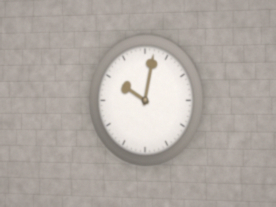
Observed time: 10:02
